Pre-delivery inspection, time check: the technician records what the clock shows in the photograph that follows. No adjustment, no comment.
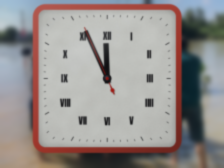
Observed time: 11:55:56
